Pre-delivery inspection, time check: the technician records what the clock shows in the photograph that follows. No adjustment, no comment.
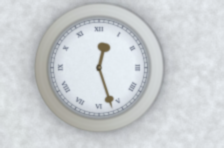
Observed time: 12:27
